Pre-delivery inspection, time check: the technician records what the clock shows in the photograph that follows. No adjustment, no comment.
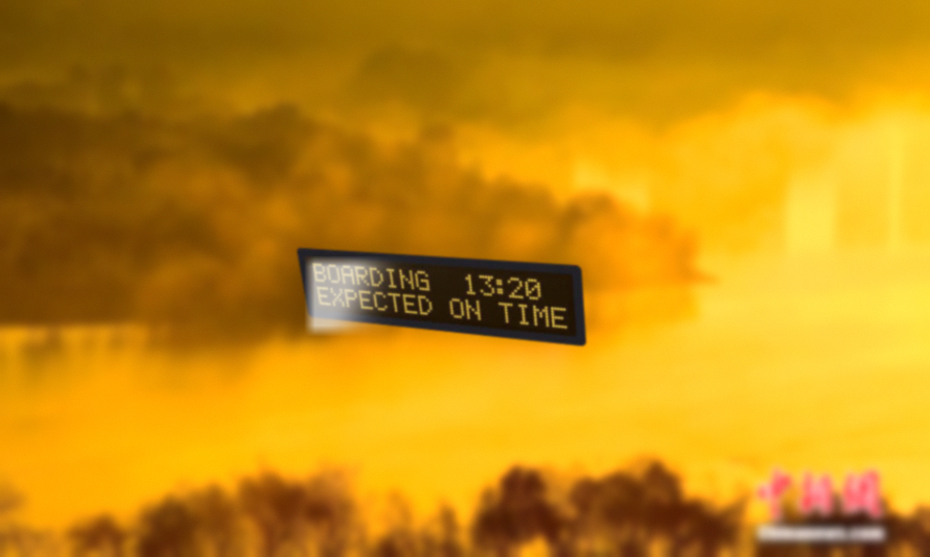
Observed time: 13:20
